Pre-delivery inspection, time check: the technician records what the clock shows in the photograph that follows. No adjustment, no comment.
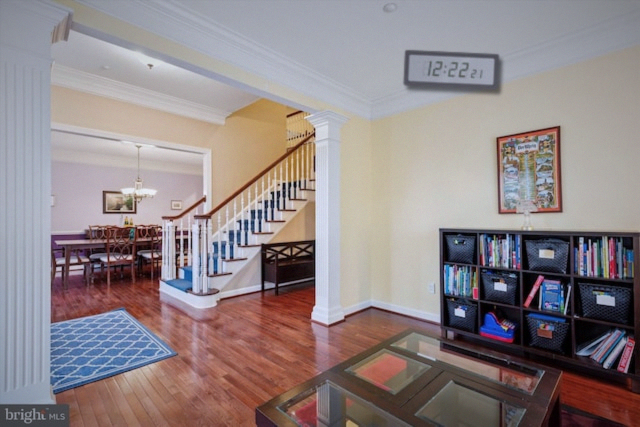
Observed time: 12:22
